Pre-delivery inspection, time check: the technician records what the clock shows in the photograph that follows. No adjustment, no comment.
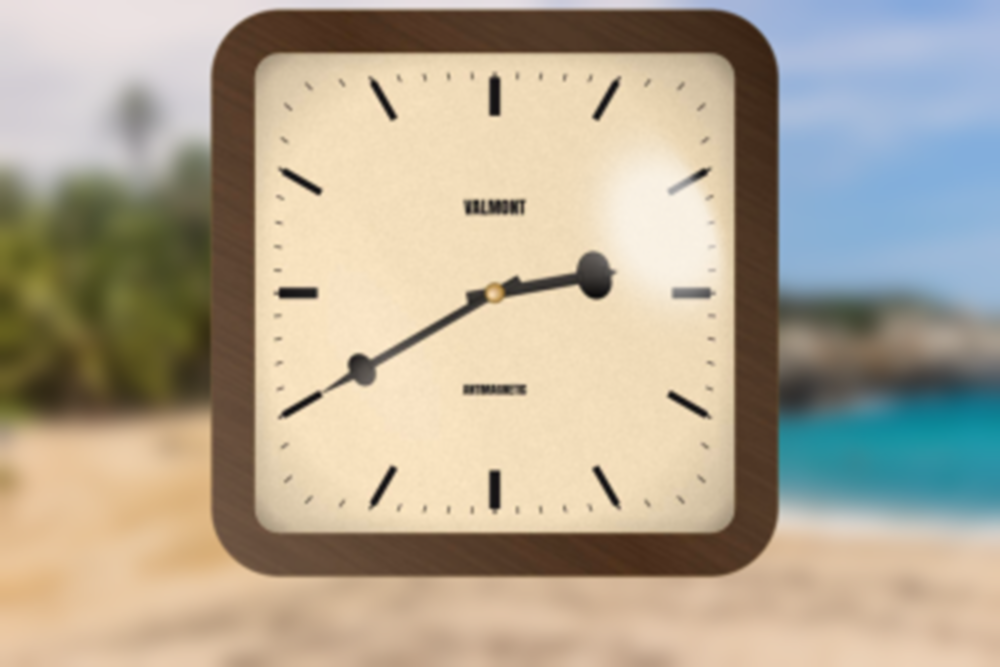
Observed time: 2:40
